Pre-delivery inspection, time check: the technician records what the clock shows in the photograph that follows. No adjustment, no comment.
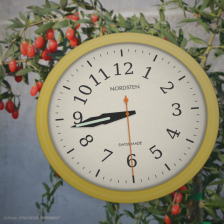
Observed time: 8:43:30
